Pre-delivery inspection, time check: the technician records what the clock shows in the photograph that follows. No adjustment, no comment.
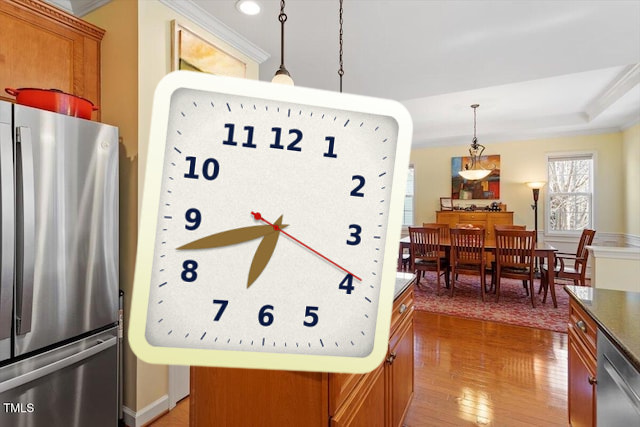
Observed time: 6:42:19
